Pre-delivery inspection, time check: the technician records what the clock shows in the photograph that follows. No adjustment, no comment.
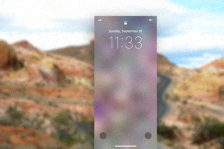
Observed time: 11:33
